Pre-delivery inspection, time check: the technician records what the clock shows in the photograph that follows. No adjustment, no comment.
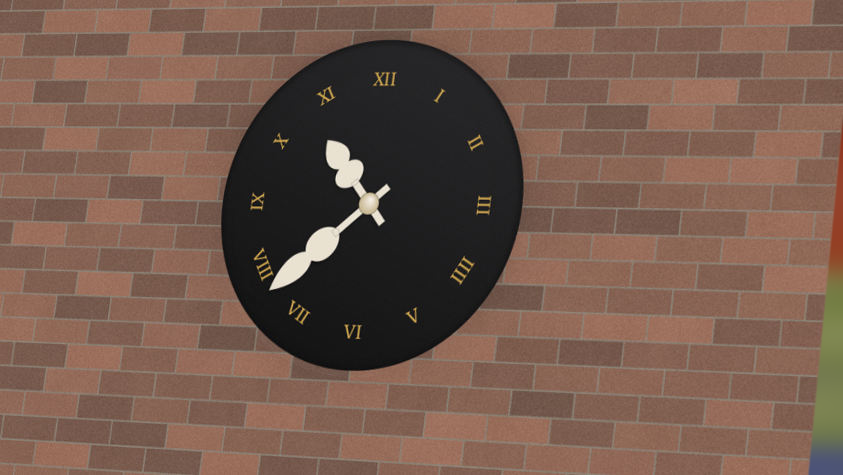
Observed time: 10:38
